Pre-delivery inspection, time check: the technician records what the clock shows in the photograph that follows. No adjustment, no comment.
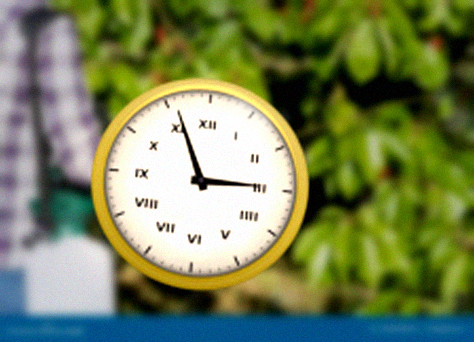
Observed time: 2:56
